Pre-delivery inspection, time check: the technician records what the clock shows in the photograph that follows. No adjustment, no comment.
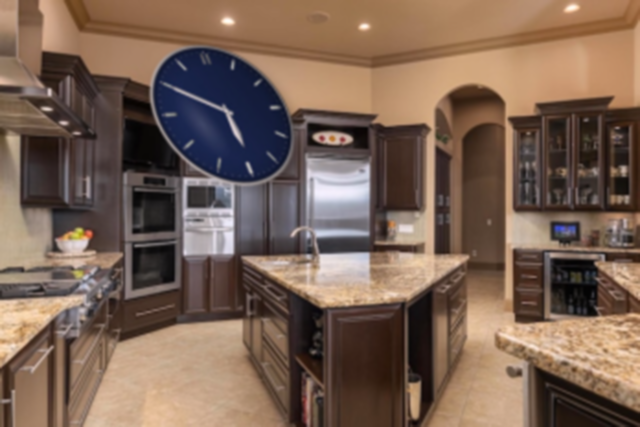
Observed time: 5:50
